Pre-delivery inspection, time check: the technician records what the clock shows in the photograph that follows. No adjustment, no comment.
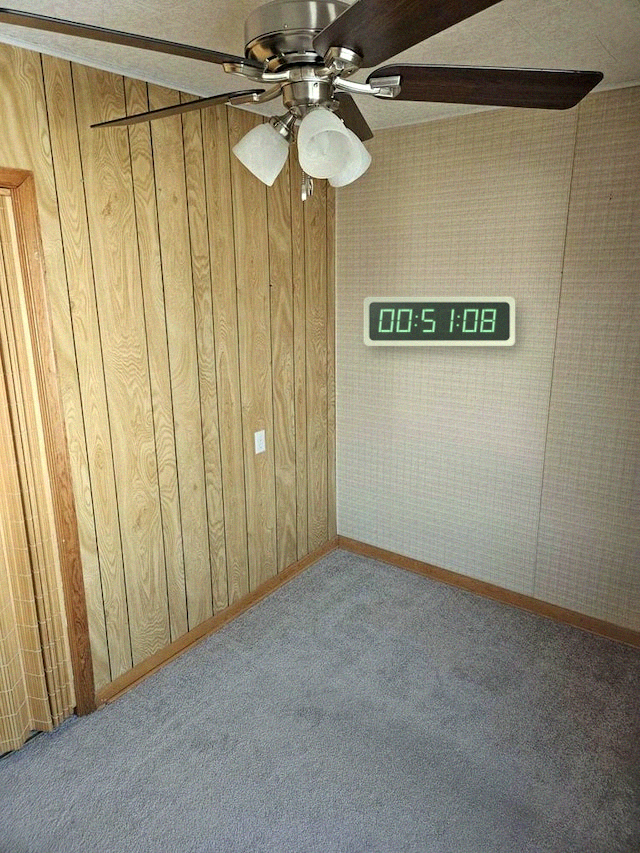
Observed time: 0:51:08
